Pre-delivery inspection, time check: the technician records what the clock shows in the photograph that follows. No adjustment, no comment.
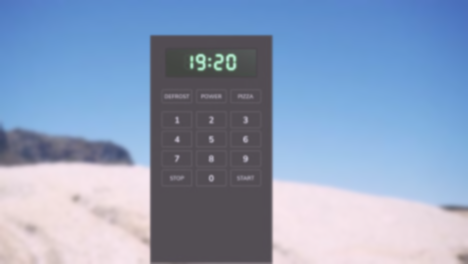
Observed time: 19:20
